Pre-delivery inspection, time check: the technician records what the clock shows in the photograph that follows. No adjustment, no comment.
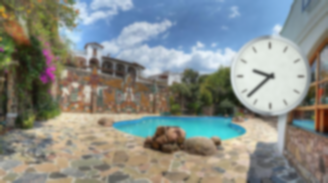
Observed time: 9:38
